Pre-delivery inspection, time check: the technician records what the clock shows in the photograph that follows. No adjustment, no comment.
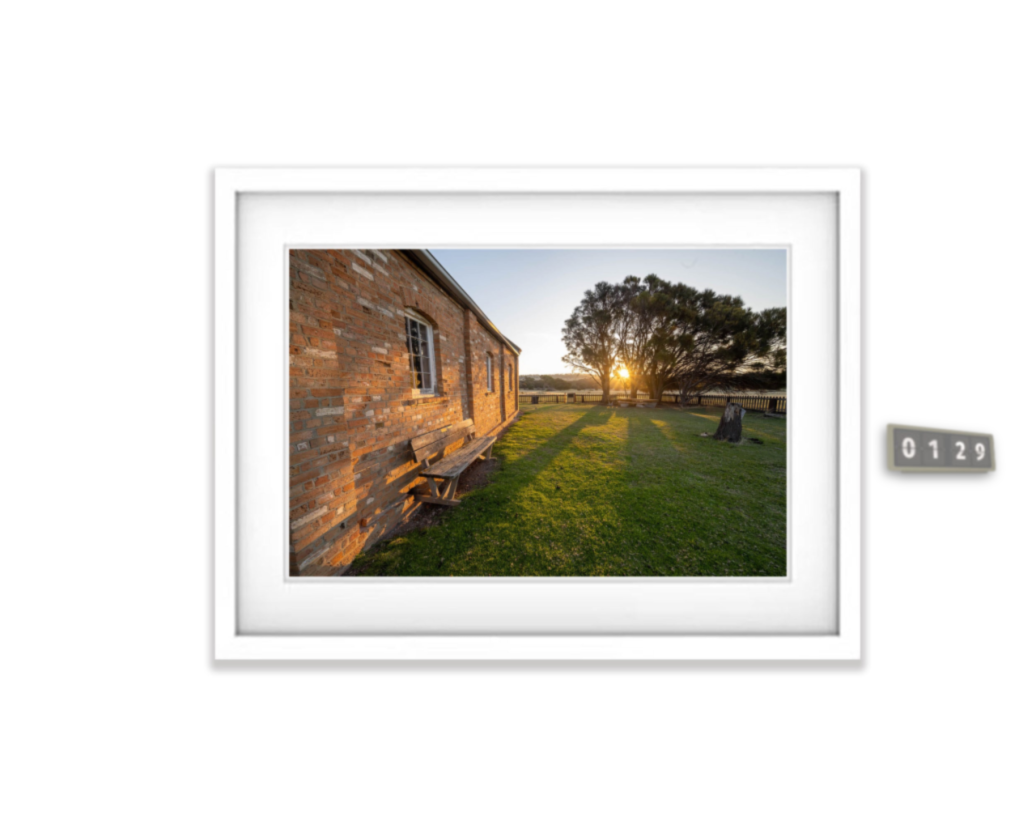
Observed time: 1:29
